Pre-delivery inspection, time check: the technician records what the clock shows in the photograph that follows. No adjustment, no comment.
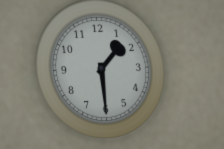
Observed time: 1:30
